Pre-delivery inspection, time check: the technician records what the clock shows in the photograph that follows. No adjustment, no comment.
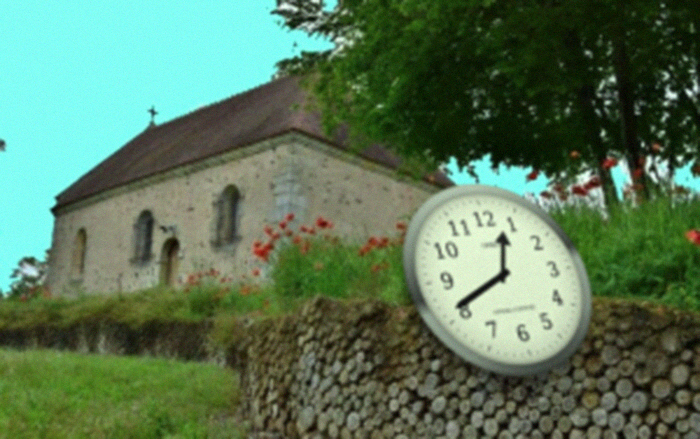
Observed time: 12:41
